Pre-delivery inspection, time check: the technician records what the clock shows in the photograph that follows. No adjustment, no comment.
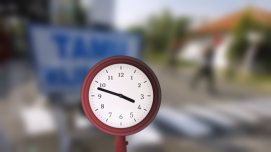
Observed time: 3:48
